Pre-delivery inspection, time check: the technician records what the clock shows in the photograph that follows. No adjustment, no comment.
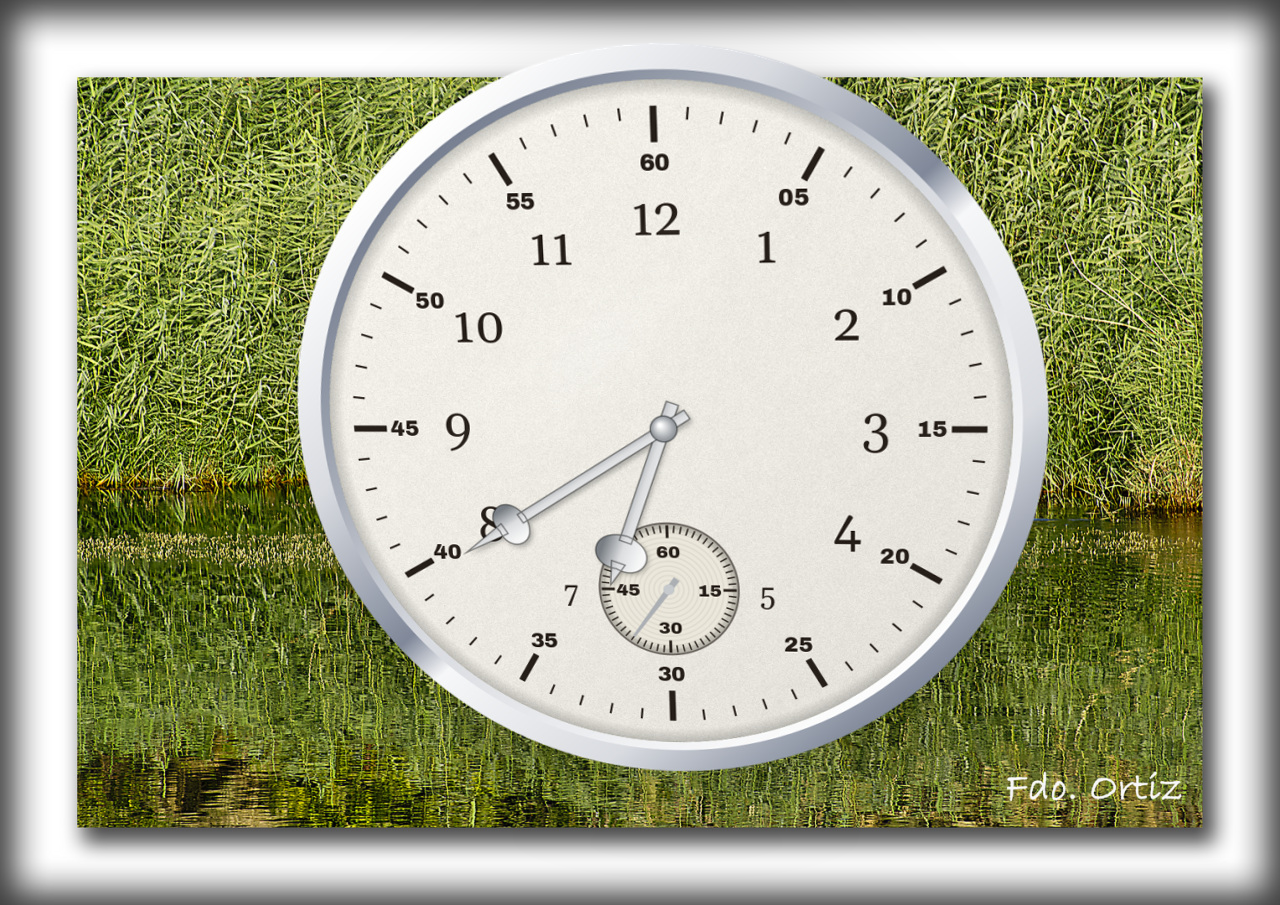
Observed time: 6:39:36
